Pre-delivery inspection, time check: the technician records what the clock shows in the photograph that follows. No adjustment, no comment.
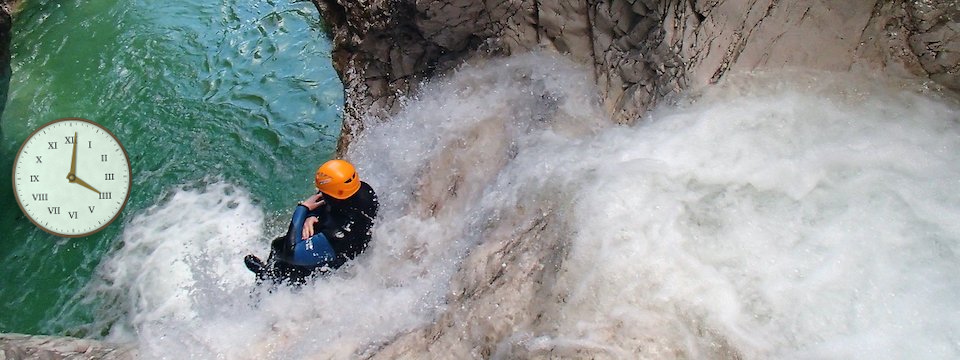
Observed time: 4:01
